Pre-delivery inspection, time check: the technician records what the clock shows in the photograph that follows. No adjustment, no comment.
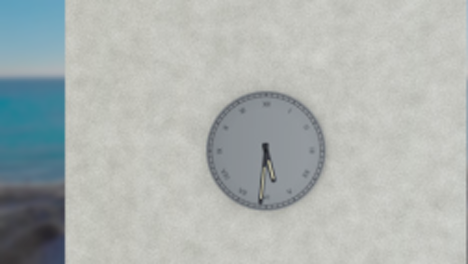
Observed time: 5:31
